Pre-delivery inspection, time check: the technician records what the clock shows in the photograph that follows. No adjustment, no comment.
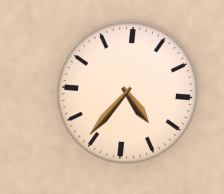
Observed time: 4:36
